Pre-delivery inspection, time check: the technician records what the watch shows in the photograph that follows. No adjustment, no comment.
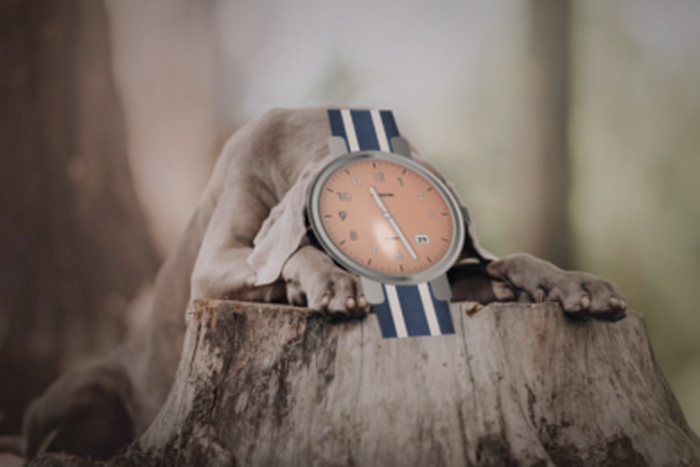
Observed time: 11:27
